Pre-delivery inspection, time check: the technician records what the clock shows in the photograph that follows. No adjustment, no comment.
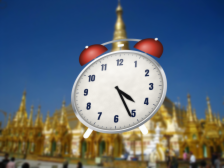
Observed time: 4:26
